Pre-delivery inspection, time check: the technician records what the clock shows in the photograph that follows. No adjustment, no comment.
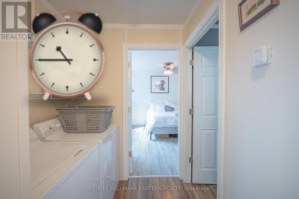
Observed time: 10:45
